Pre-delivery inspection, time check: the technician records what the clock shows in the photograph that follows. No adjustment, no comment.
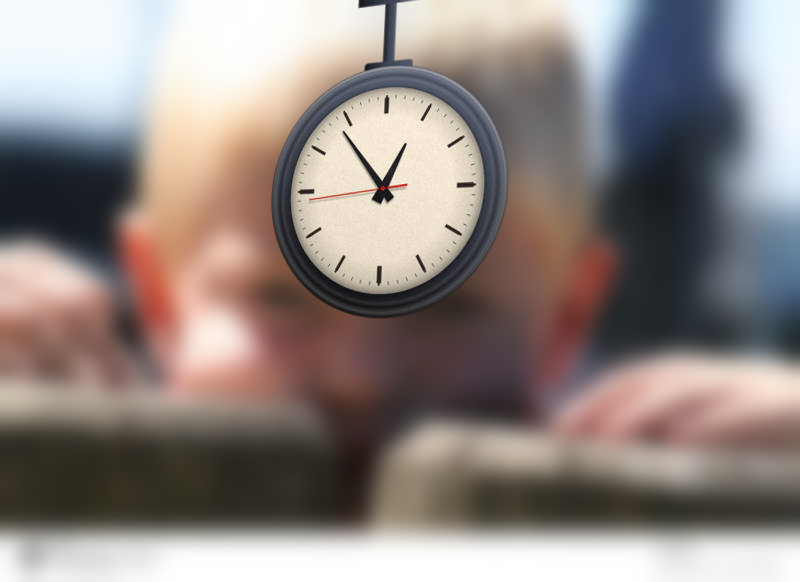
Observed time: 12:53:44
